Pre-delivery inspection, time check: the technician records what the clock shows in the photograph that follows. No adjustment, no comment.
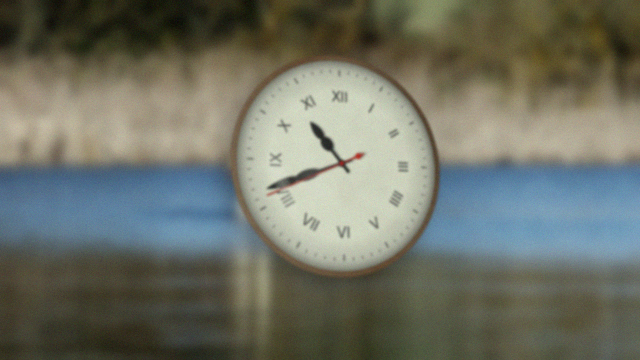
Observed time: 10:41:41
